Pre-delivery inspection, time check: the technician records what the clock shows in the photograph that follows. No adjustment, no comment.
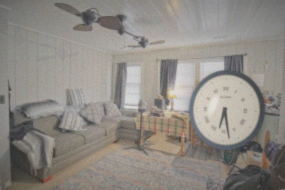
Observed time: 6:28
